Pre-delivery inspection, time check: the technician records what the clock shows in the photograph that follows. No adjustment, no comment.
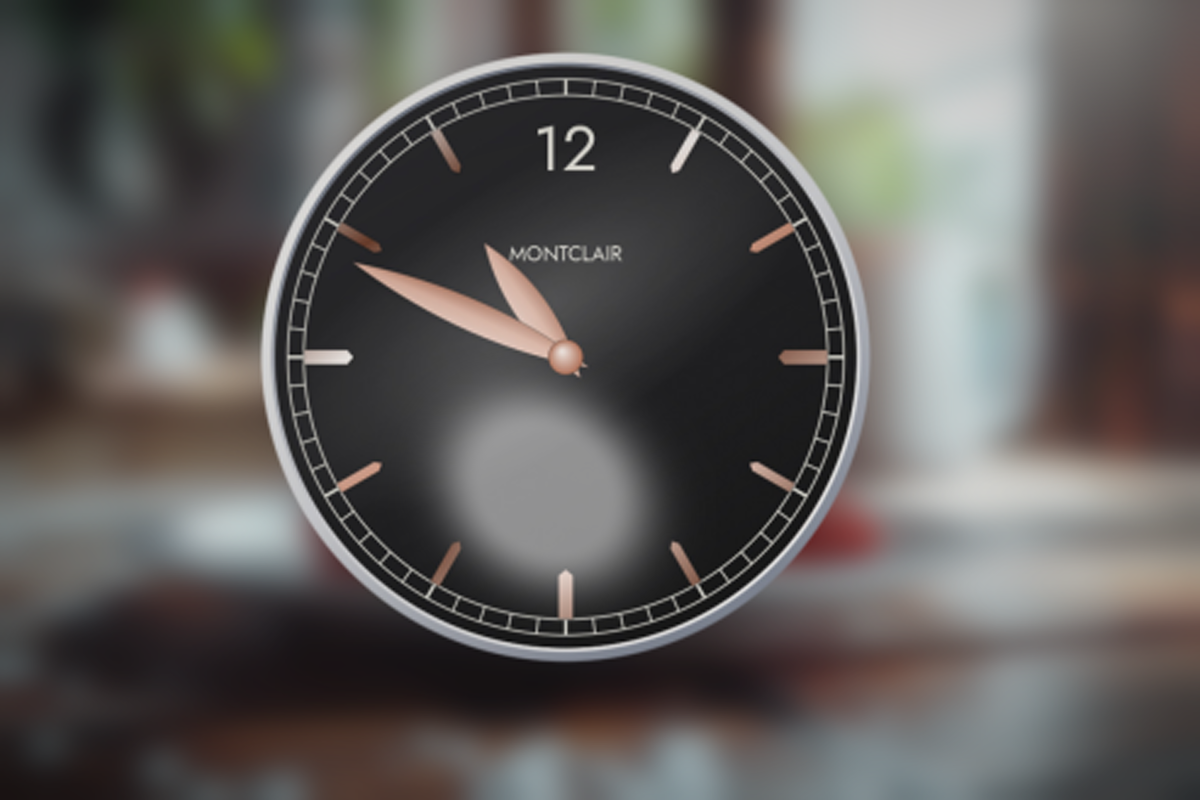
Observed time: 10:49
